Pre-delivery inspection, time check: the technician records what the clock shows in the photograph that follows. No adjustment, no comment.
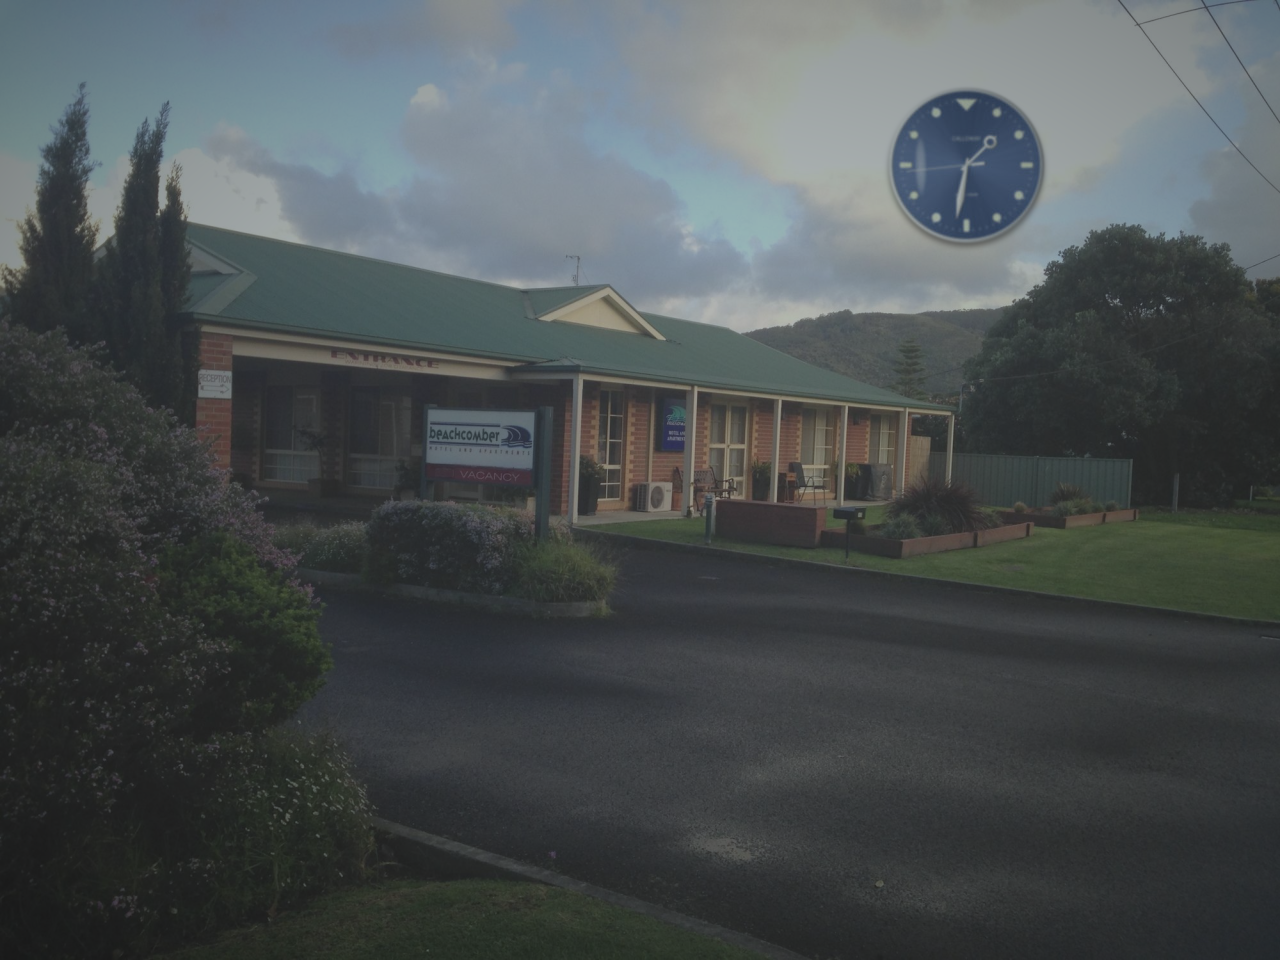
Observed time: 1:31:44
